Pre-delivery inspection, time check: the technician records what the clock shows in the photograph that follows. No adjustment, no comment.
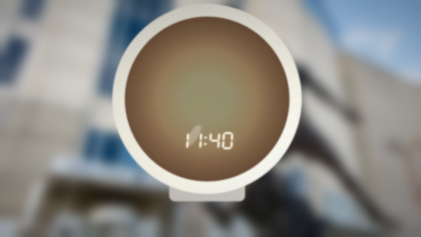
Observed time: 11:40
